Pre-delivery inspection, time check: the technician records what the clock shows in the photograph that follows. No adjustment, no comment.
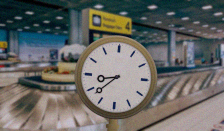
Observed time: 8:38
